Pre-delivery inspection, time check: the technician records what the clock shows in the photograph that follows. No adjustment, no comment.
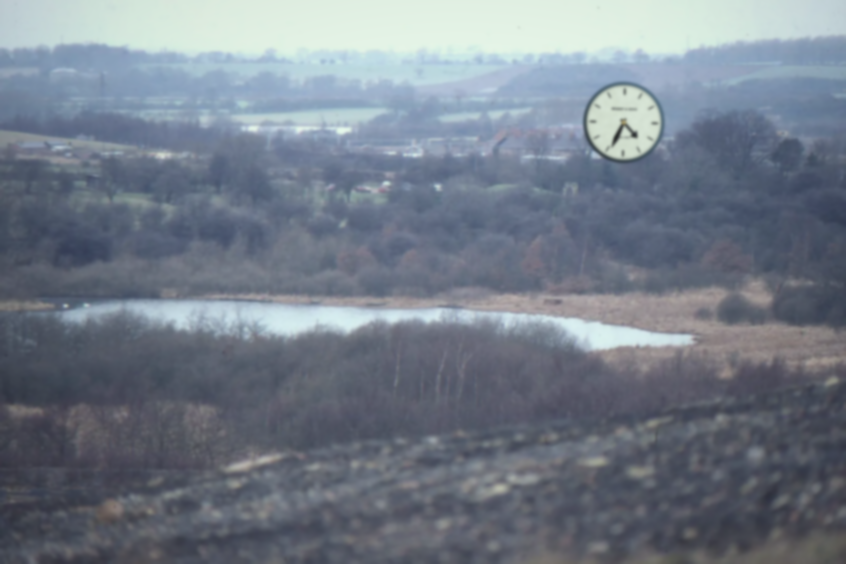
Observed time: 4:34
